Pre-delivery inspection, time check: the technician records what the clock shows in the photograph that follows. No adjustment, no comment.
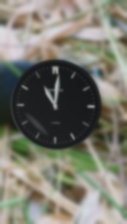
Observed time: 11:01
